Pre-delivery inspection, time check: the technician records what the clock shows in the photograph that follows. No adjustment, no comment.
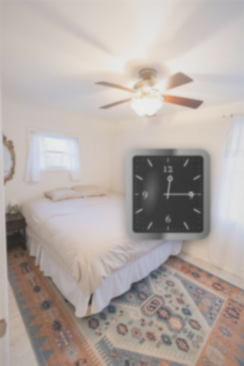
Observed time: 12:15
